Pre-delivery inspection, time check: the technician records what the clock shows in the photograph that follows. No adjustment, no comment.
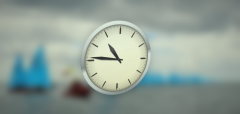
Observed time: 10:46
